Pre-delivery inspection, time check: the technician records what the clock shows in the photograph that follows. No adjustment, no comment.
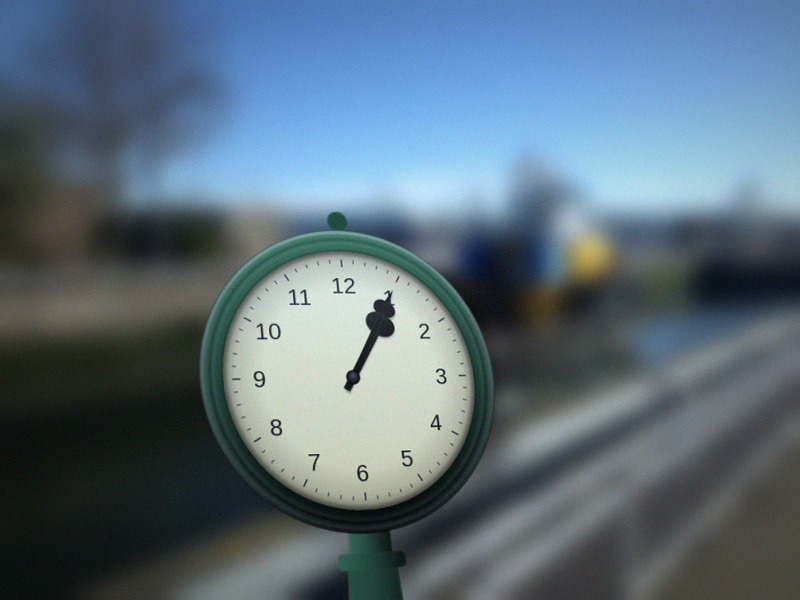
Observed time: 1:05
